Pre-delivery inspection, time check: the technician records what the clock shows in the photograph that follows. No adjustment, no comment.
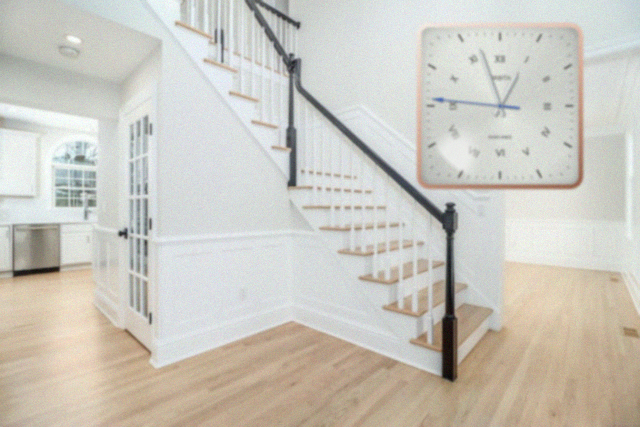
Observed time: 12:56:46
